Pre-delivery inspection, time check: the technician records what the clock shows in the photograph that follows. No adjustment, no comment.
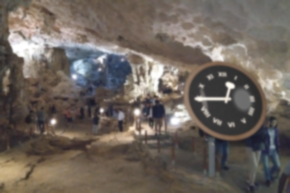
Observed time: 12:45
